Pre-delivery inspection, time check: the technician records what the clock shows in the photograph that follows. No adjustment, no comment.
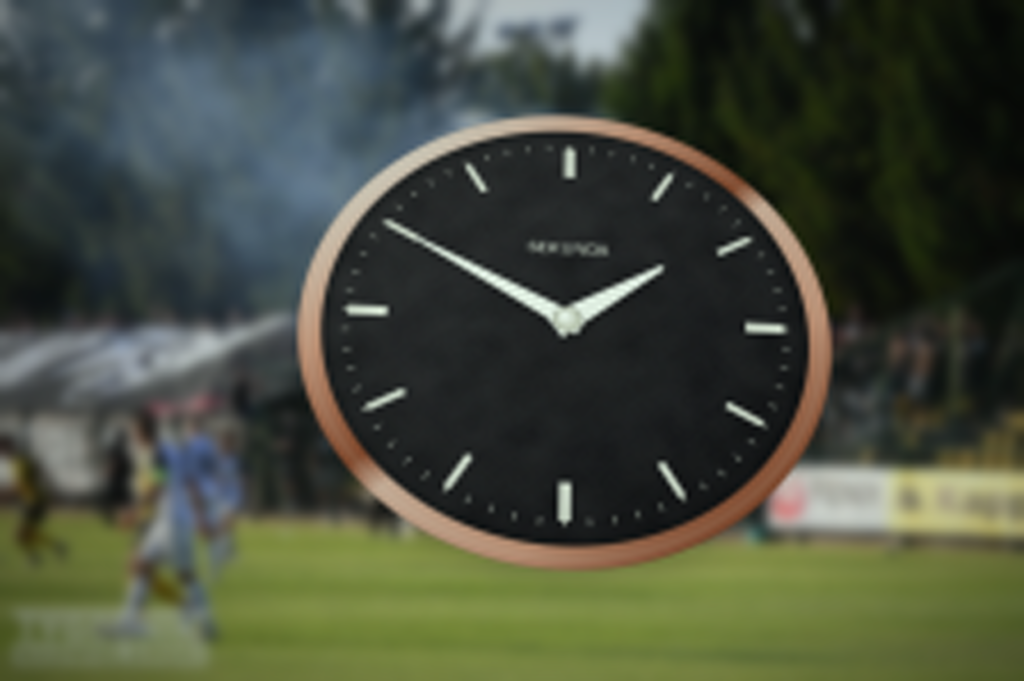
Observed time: 1:50
